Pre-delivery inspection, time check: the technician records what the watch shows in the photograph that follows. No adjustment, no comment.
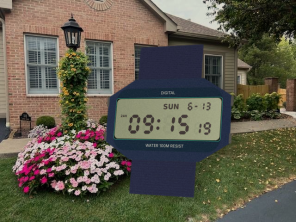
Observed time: 9:15:19
